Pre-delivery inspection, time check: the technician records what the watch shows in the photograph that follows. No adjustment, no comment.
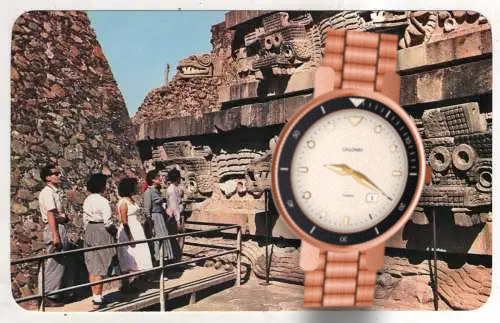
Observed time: 9:20
